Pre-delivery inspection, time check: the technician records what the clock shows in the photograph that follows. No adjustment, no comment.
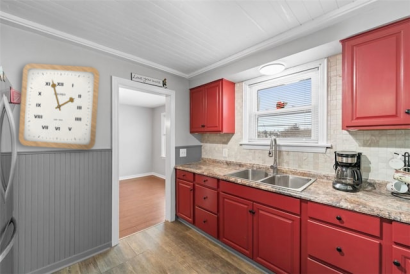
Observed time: 1:57
